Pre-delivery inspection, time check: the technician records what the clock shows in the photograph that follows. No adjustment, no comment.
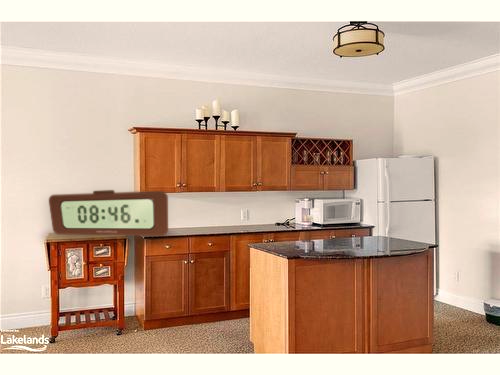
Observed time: 8:46
